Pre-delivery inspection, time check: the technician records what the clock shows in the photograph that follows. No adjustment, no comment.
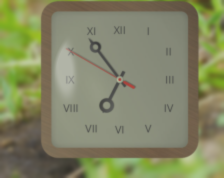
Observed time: 6:53:50
